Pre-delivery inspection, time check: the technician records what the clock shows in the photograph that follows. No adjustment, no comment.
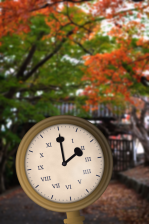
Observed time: 2:00
